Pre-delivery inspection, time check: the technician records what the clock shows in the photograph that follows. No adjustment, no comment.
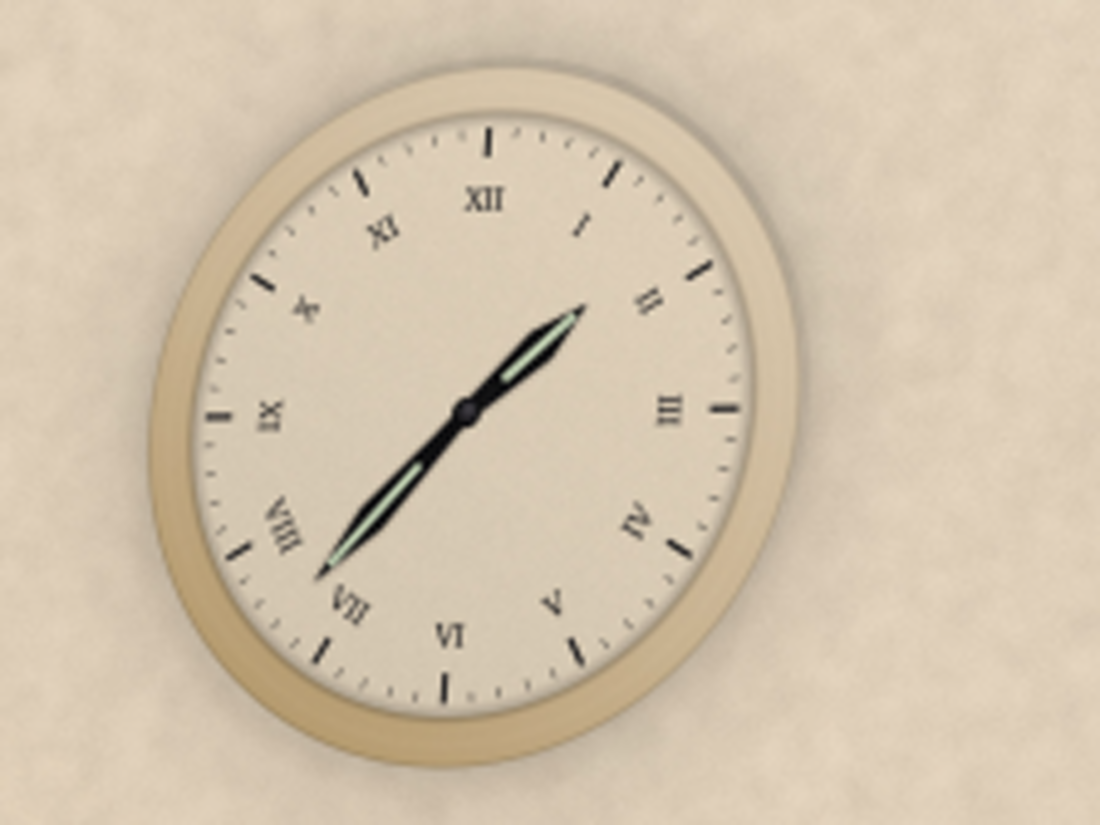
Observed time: 1:37
